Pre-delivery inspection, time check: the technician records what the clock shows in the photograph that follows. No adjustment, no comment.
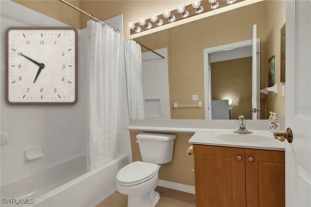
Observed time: 6:50
